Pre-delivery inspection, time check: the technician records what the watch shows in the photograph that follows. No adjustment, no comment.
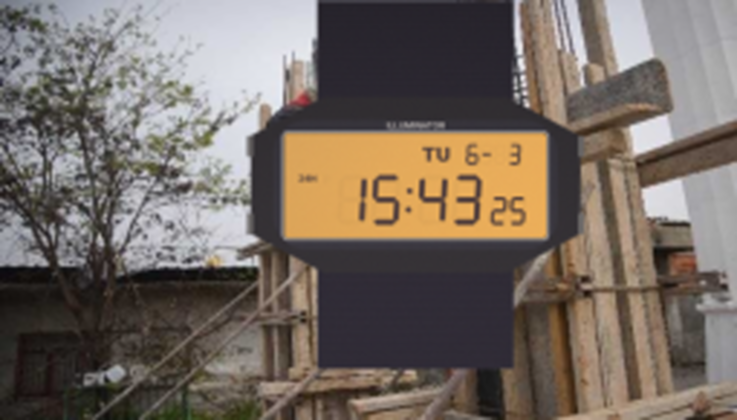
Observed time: 15:43:25
